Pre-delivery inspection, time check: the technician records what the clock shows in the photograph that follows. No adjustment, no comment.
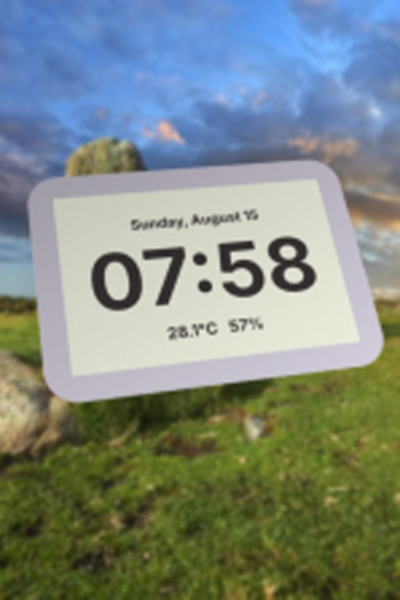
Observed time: 7:58
